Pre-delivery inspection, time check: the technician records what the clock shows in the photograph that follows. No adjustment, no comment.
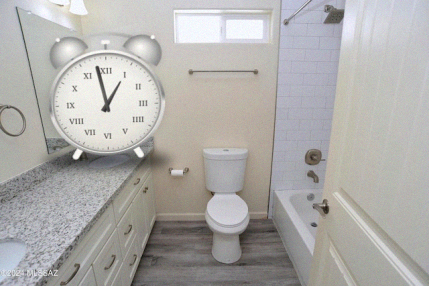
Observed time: 12:58
